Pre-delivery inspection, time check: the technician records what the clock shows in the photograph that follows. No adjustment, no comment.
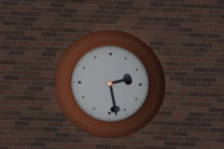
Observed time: 2:28
